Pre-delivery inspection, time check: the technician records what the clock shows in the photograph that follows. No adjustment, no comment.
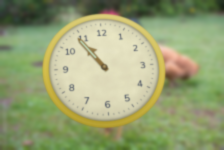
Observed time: 10:54
